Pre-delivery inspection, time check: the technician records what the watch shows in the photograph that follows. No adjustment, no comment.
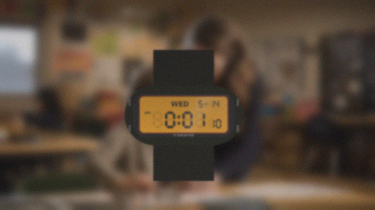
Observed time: 0:01
